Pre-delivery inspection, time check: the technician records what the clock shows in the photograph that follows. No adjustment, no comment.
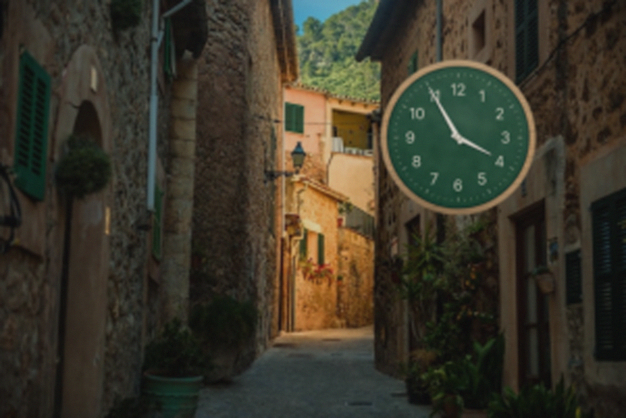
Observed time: 3:55
